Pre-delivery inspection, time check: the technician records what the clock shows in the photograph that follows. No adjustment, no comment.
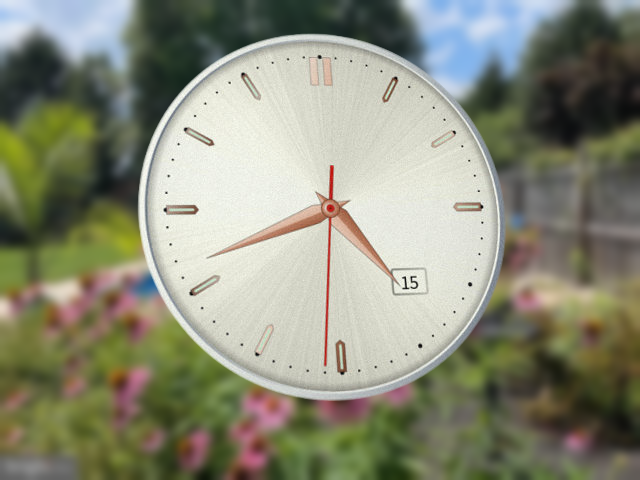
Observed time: 4:41:31
